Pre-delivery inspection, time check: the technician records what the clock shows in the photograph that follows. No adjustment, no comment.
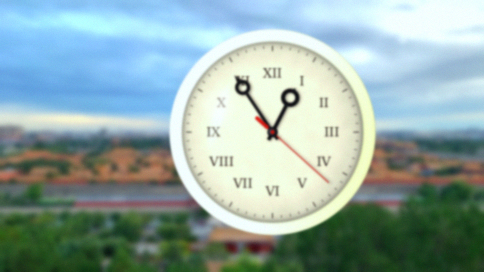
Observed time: 12:54:22
